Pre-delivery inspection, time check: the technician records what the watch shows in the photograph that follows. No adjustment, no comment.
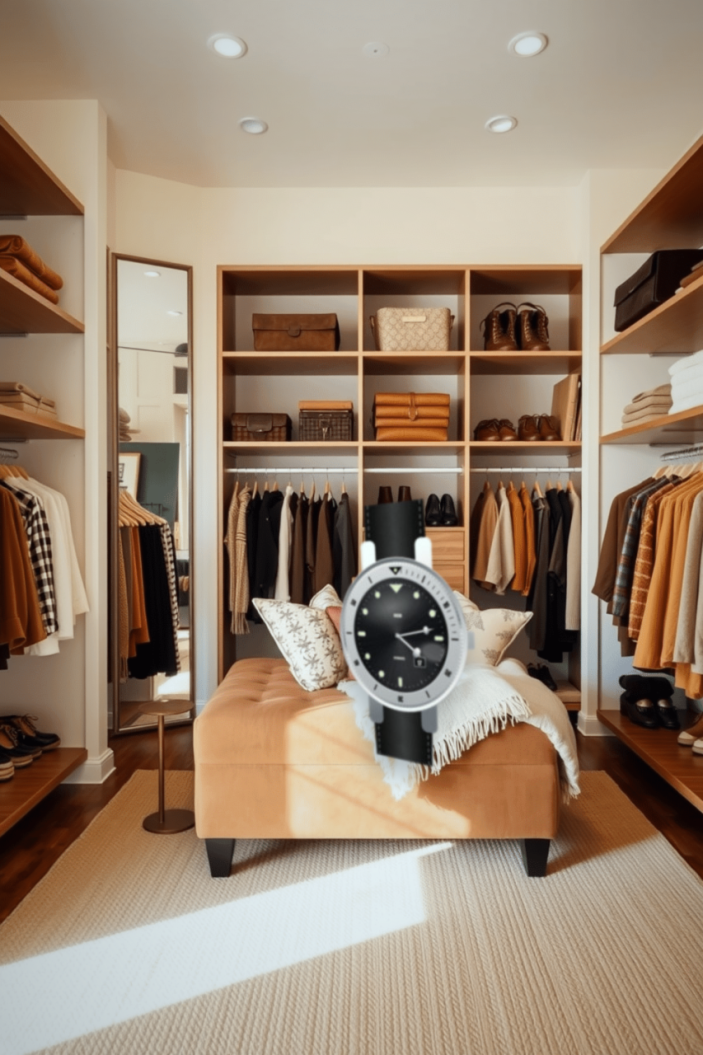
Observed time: 4:13
